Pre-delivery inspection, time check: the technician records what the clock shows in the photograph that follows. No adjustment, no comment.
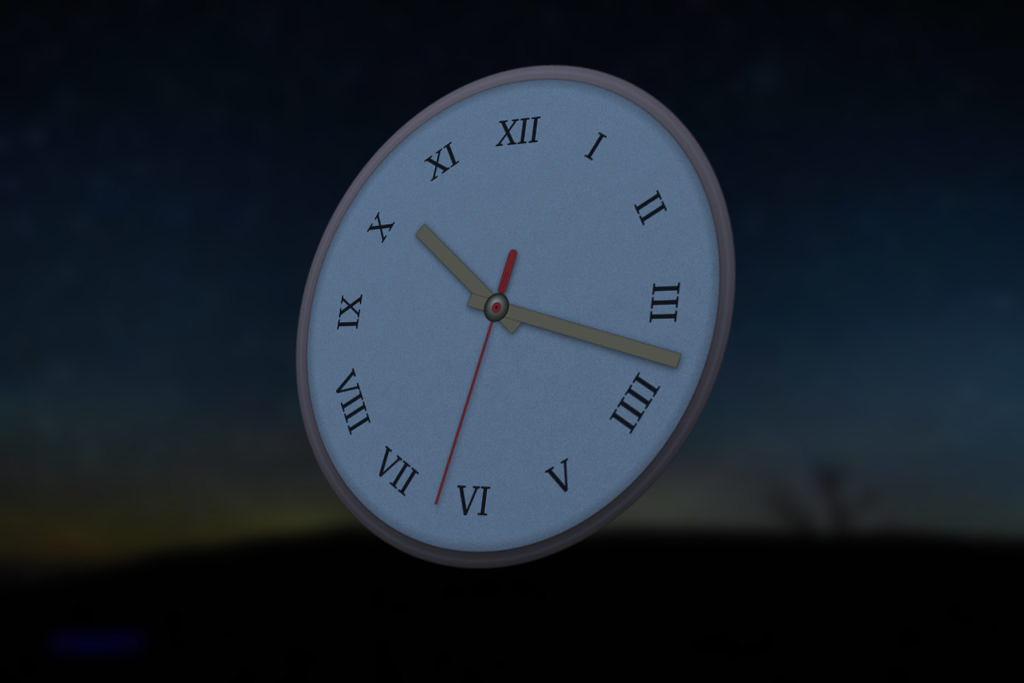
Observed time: 10:17:32
